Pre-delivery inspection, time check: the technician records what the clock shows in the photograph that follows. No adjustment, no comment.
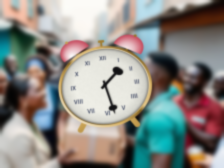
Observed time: 1:28
